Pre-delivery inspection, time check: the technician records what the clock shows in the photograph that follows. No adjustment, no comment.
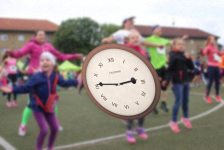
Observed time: 2:46
